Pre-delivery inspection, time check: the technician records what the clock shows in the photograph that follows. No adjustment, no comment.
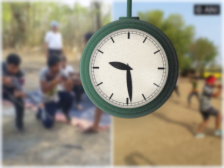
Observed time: 9:29
